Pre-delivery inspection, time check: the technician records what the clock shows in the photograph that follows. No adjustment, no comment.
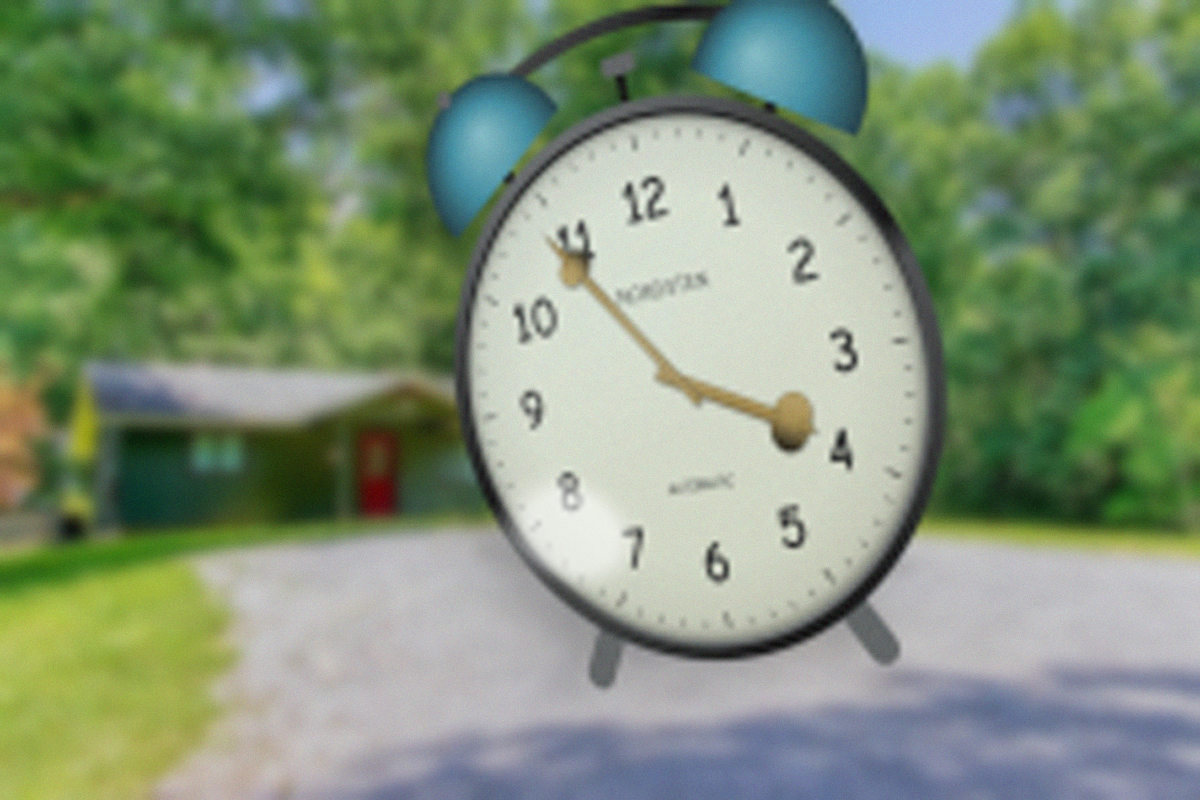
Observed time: 3:54
